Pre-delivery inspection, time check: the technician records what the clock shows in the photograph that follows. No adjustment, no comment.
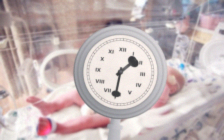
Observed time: 1:31
